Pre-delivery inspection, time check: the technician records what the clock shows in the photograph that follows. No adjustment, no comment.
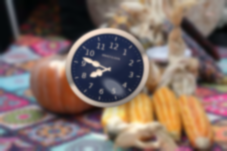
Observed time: 7:47
